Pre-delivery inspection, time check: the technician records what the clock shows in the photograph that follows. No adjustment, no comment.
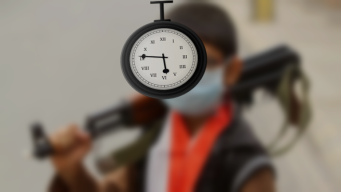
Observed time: 5:46
